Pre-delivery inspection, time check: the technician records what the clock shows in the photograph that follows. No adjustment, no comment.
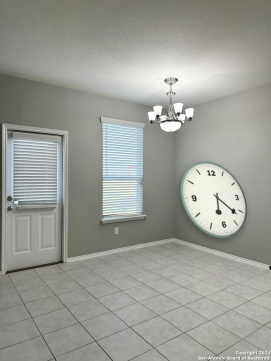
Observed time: 6:22
